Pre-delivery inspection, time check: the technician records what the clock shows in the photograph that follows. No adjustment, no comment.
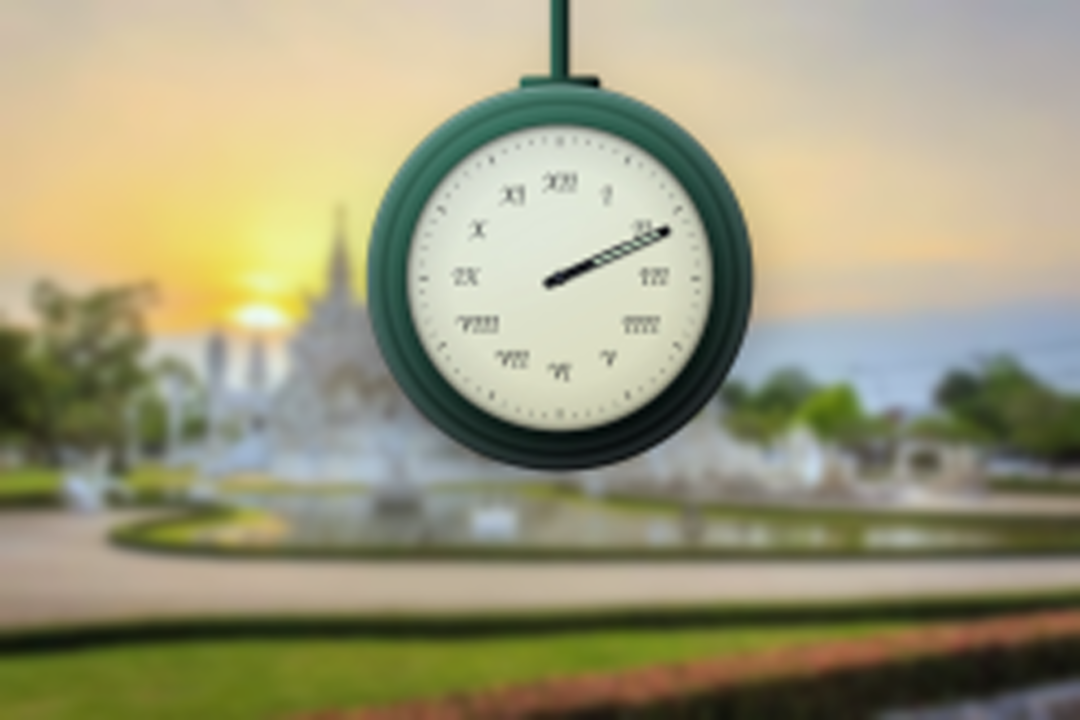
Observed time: 2:11
